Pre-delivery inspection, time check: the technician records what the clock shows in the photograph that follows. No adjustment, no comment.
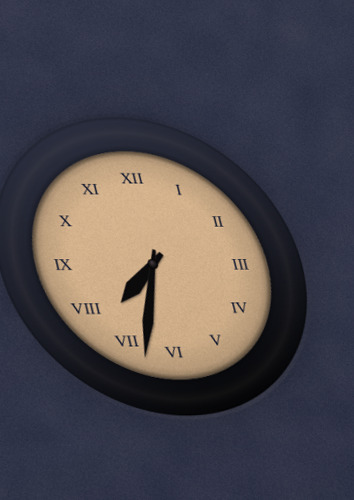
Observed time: 7:33
